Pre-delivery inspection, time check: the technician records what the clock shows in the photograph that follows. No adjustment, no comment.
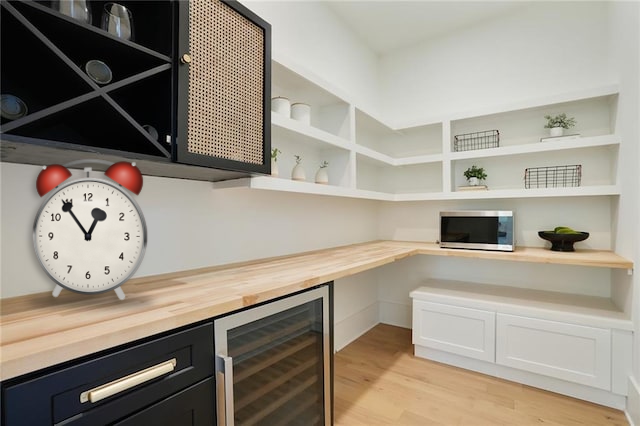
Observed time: 12:54
